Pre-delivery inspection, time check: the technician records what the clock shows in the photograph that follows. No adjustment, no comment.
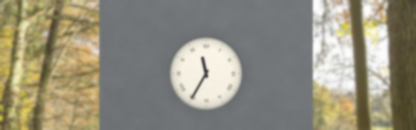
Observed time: 11:35
